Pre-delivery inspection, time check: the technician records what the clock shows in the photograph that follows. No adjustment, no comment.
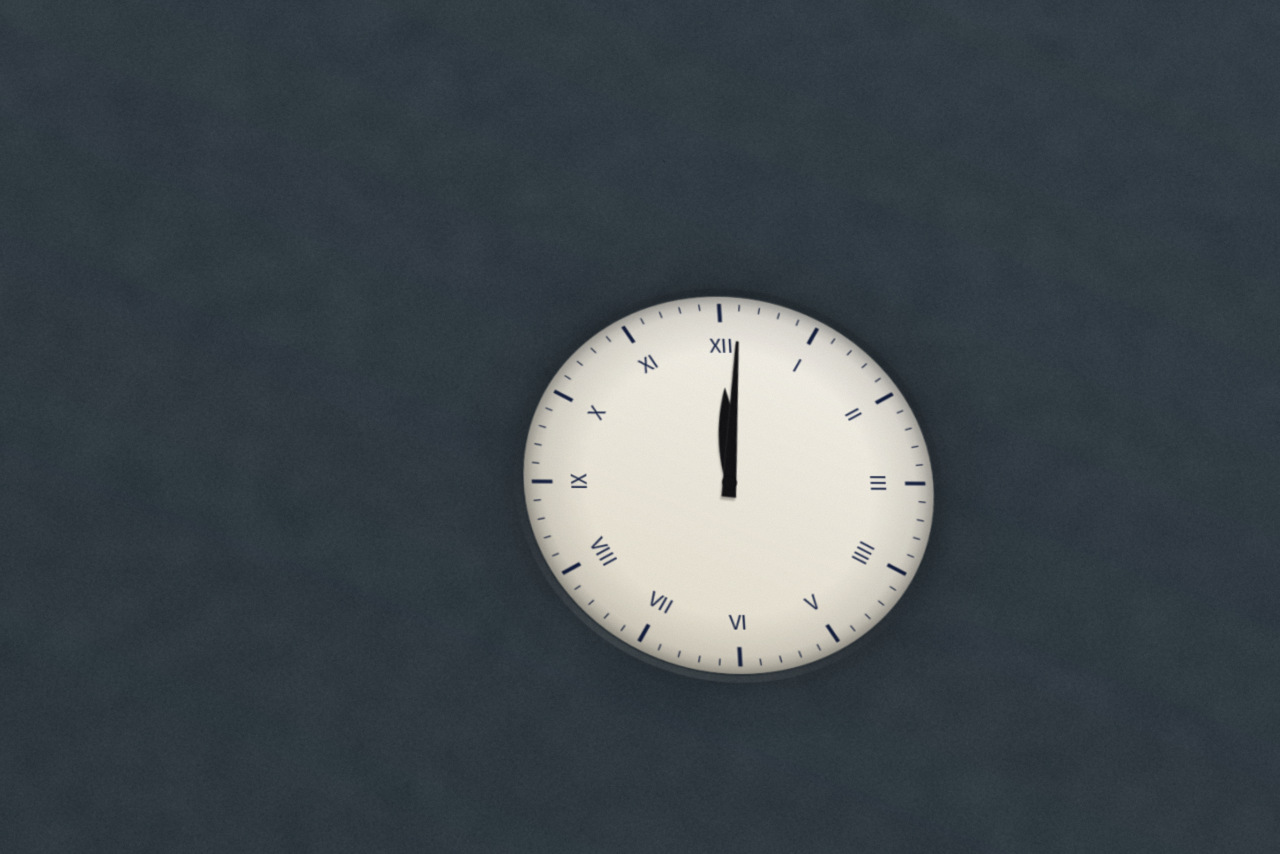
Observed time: 12:01
